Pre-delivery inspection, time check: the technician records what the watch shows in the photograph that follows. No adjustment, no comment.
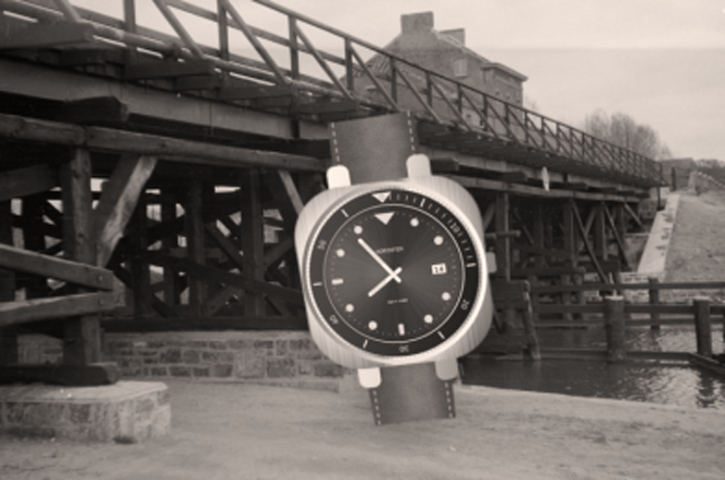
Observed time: 7:54
